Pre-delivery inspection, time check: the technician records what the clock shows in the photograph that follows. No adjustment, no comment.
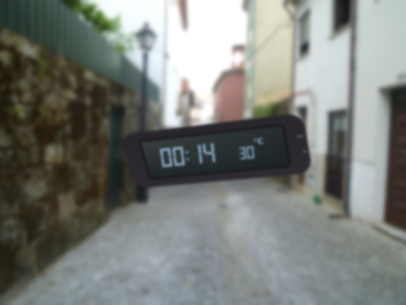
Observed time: 0:14
